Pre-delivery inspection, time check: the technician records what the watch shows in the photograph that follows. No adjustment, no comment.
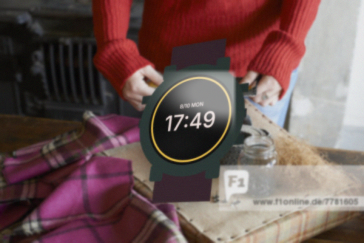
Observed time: 17:49
